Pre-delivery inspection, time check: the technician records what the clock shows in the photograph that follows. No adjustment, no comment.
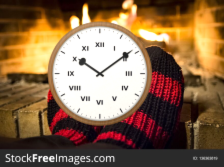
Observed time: 10:09
